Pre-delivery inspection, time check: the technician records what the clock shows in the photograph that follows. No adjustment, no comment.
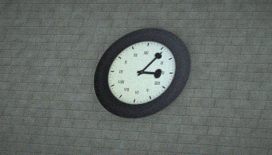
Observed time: 3:06
